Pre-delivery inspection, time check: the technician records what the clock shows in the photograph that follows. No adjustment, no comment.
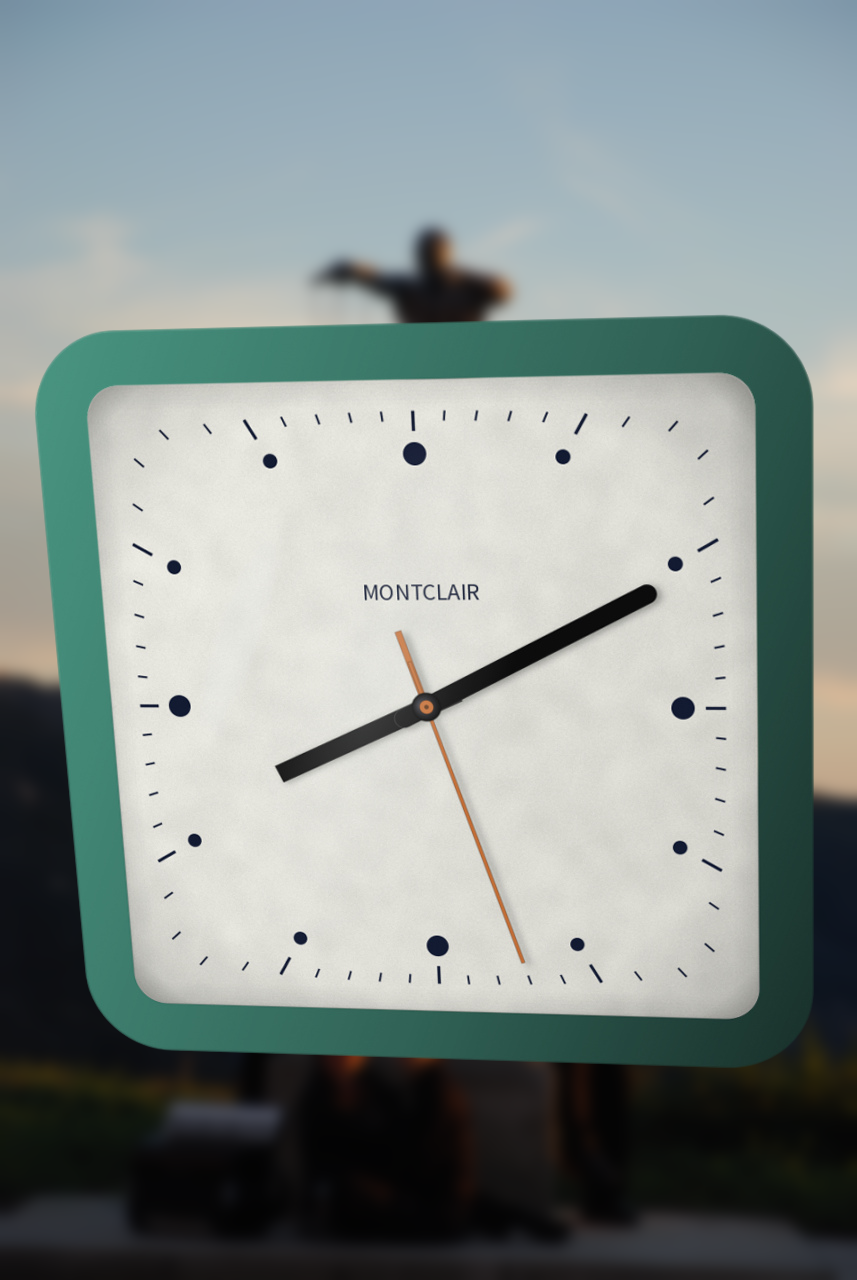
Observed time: 8:10:27
